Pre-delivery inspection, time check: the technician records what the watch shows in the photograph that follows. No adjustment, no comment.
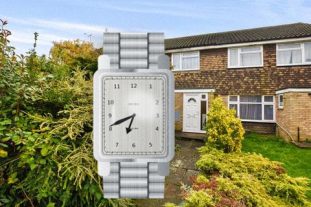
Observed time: 6:41
